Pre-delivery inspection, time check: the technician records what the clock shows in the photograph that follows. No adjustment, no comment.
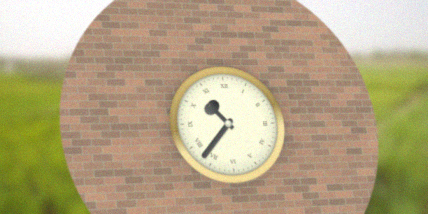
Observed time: 10:37
